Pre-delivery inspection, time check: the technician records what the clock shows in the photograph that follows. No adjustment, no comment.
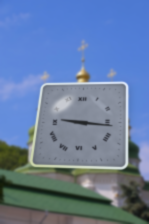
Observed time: 9:16
